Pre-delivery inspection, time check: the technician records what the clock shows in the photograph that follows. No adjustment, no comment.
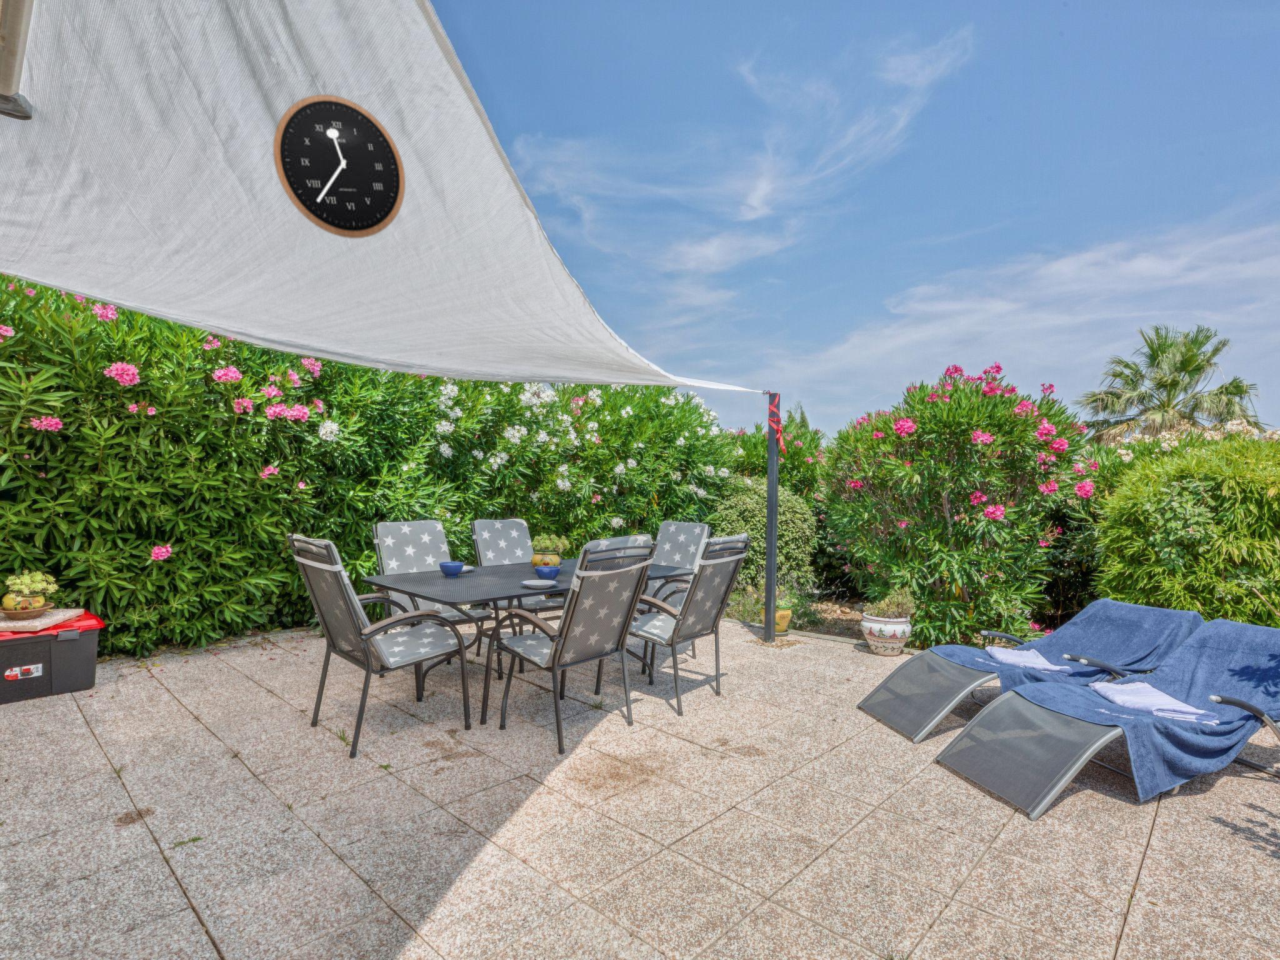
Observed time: 11:37
